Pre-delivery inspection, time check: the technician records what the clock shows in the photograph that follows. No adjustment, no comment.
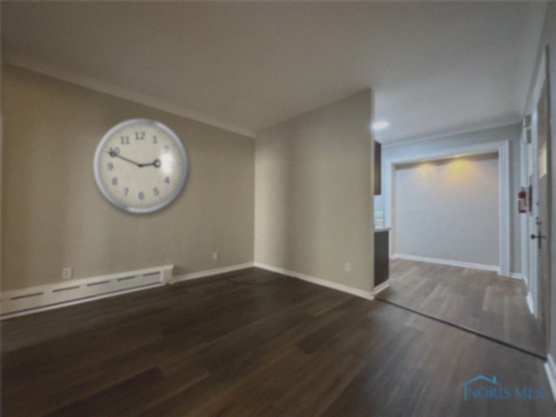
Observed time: 2:49
